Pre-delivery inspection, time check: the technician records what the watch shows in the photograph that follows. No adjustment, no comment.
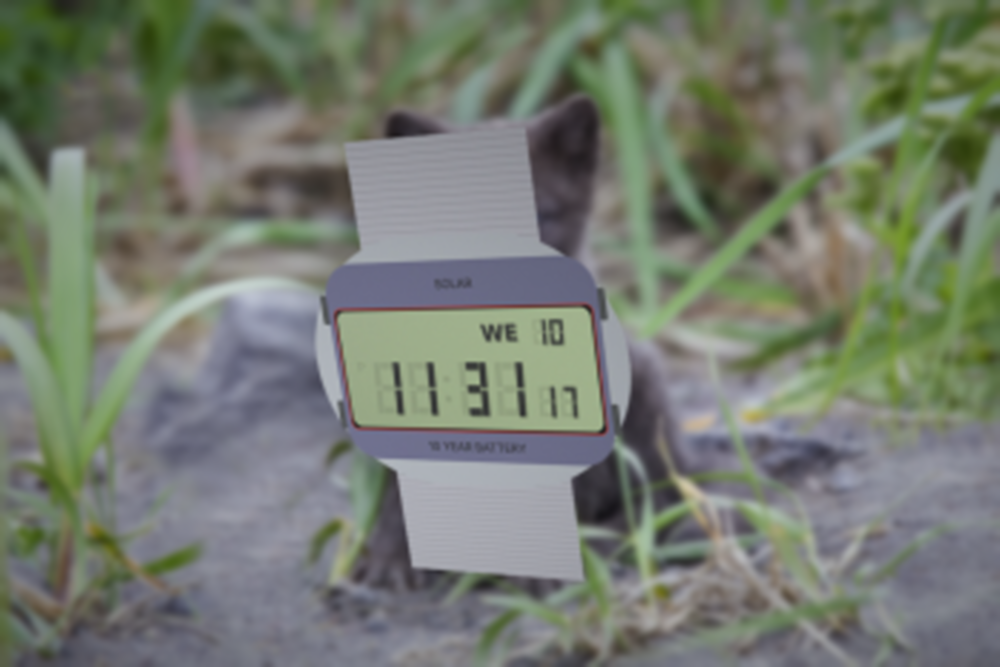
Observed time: 11:31:17
